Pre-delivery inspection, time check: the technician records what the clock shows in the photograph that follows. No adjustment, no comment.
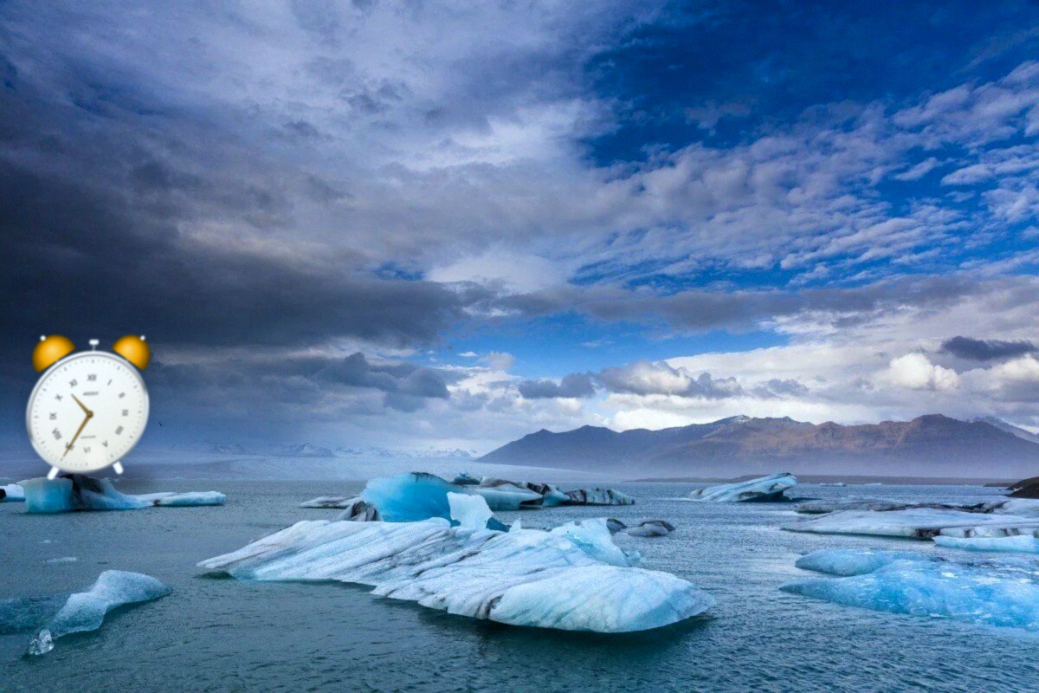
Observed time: 10:35
